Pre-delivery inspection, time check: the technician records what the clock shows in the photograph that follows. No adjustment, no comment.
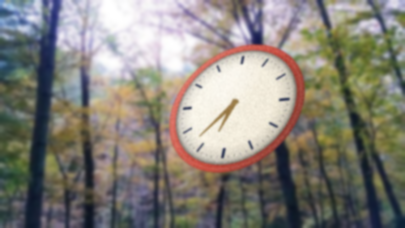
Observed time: 6:37
